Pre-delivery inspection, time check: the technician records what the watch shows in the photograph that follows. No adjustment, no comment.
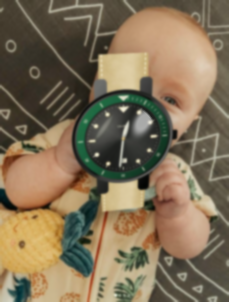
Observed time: 12:31
